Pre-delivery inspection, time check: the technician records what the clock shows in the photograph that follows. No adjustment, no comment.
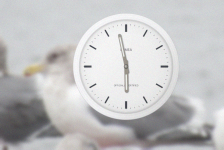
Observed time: 5:58
